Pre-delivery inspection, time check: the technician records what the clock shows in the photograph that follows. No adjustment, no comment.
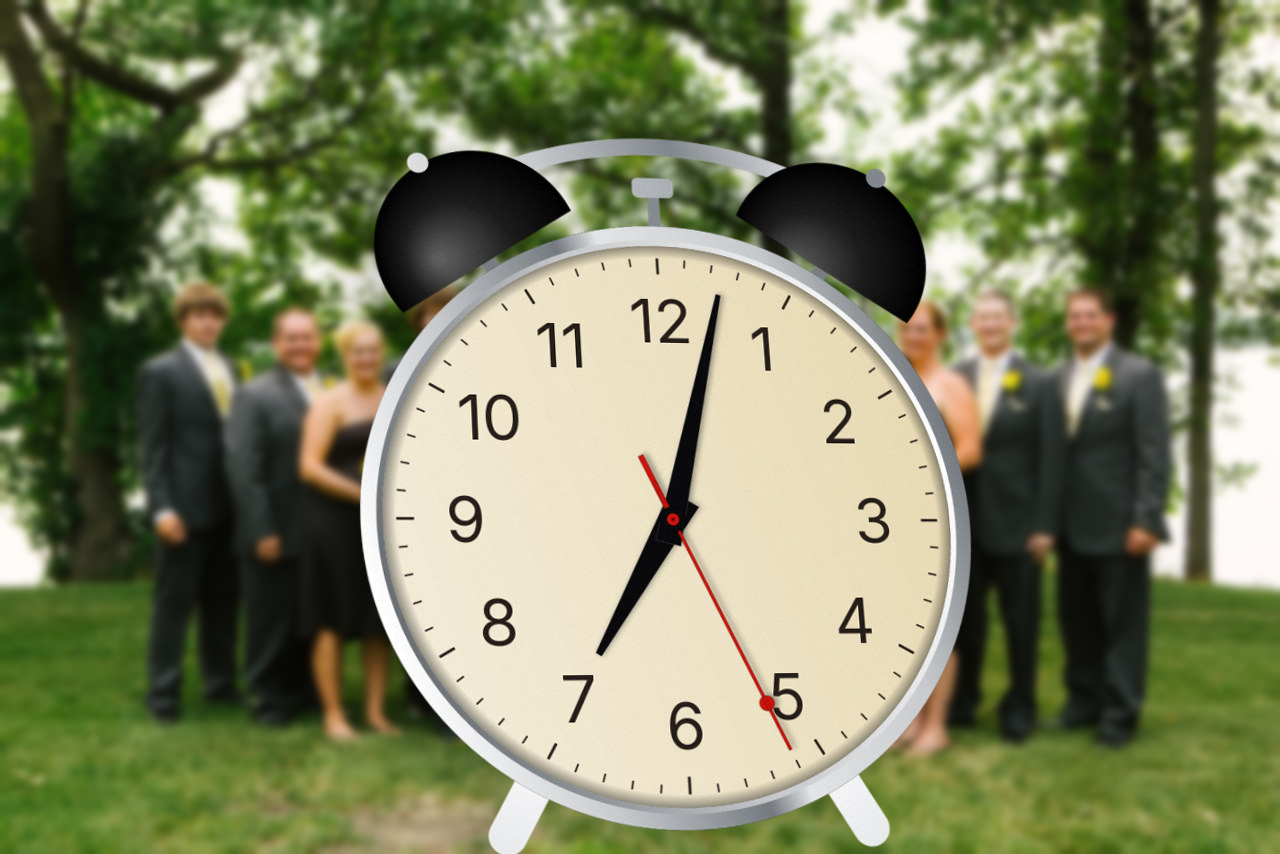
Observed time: 7:02:26
